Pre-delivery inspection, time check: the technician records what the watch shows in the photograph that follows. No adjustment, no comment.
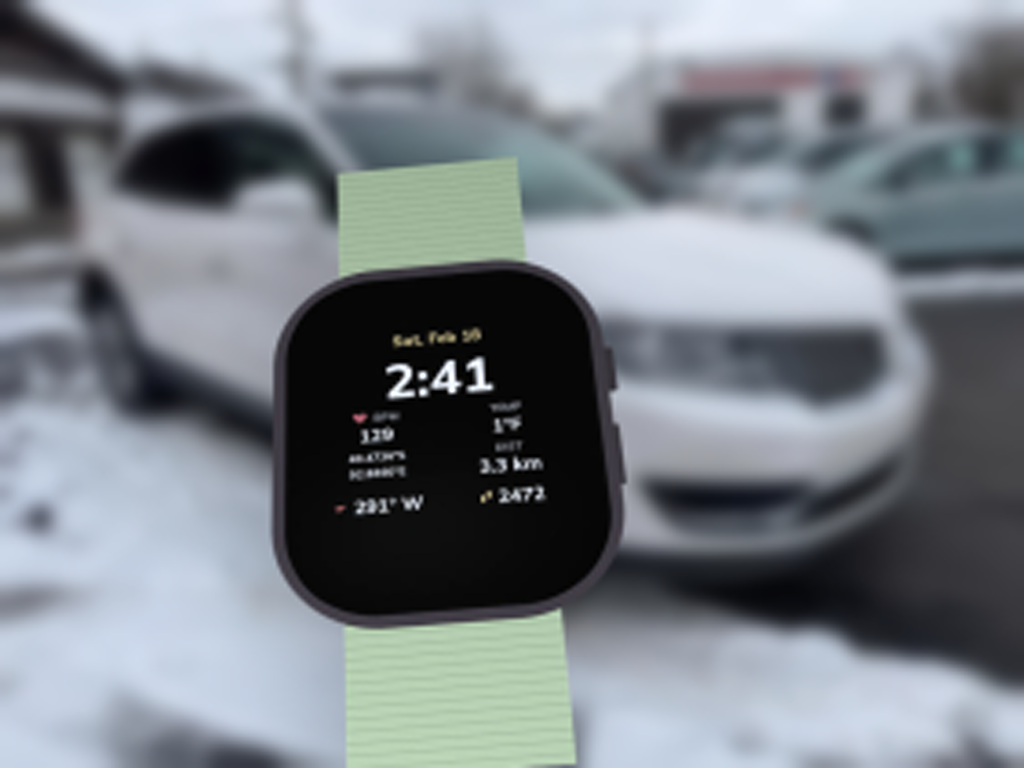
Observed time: 2:41
